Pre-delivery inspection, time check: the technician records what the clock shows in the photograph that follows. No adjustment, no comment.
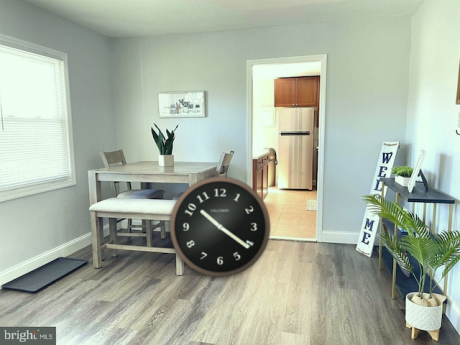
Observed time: 10:21
